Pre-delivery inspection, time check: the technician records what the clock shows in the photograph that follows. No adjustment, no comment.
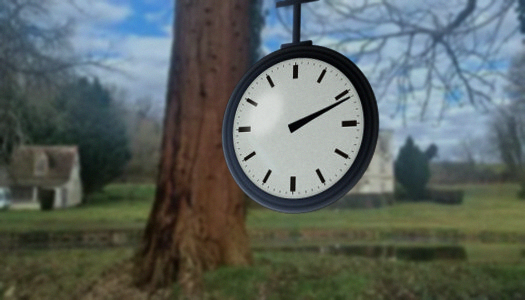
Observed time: 2:11
